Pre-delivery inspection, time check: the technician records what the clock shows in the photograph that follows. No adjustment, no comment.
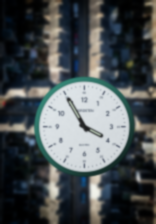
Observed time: 3:55
